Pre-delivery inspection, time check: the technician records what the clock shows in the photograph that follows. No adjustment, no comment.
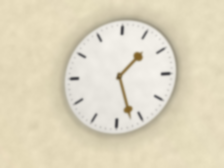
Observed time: 1:27
